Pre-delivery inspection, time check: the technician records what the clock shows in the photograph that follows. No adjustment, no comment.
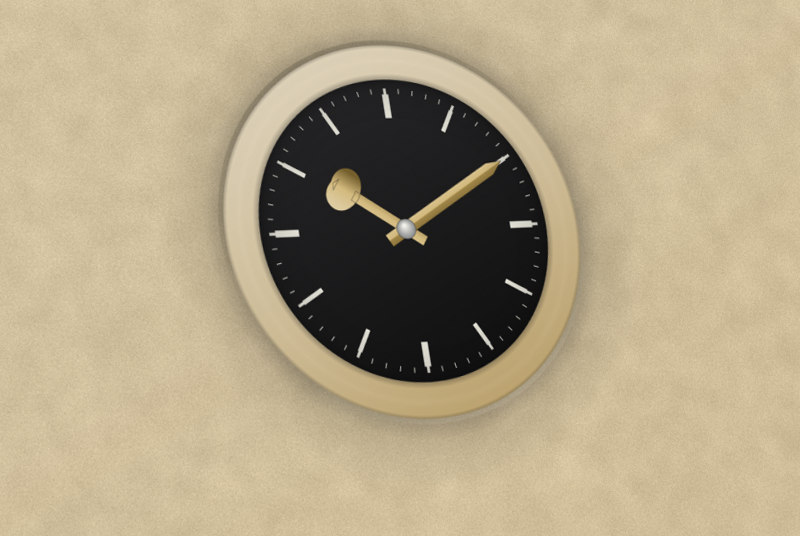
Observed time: 10:10
